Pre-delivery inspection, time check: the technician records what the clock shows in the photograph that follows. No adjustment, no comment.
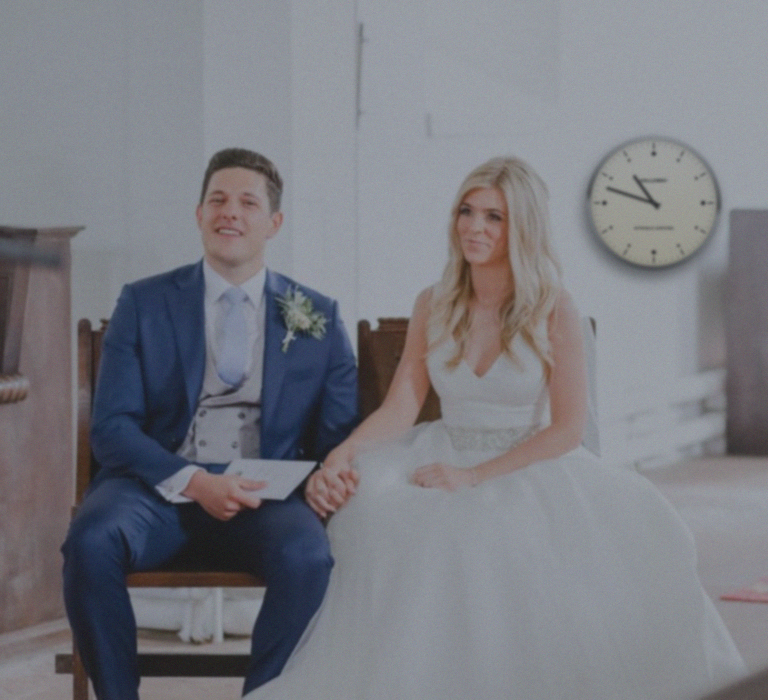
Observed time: 10:48
